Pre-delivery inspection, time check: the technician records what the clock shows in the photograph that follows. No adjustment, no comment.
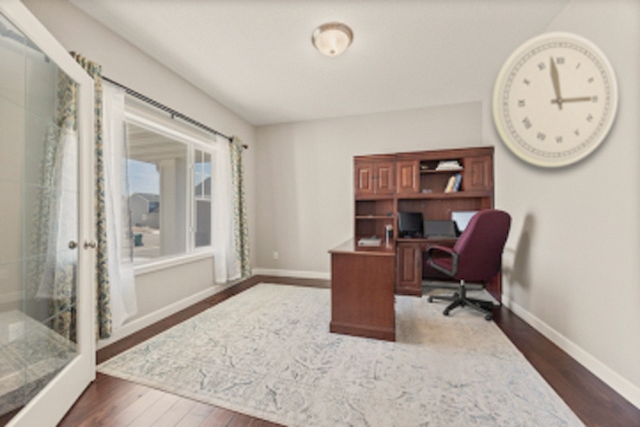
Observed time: 2:58
